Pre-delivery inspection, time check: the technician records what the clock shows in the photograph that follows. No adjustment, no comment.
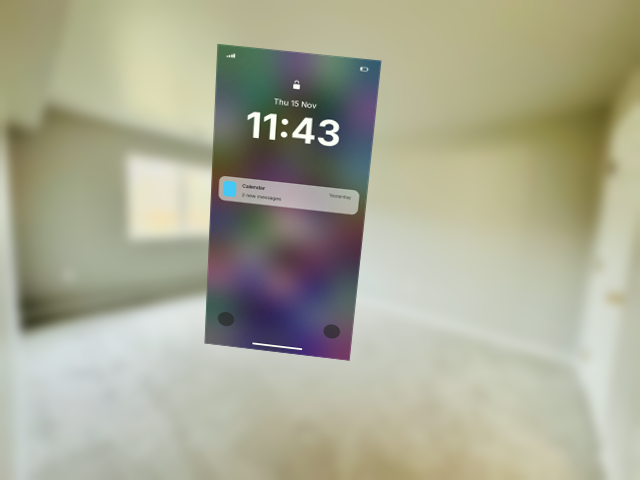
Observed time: 11:43
